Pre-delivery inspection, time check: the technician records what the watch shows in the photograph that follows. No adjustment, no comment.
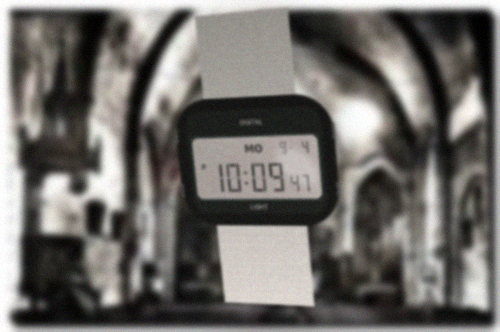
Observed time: 10:09:47
